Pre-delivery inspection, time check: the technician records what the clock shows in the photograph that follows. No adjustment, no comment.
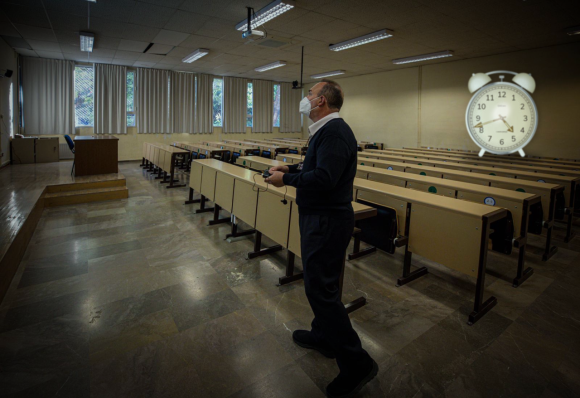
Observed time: 4:42
